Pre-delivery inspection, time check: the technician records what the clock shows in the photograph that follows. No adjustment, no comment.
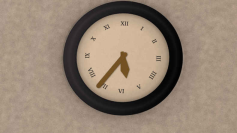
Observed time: 5:36
